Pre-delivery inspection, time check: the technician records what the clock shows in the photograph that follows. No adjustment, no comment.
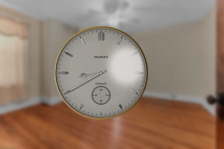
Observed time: 8:40
